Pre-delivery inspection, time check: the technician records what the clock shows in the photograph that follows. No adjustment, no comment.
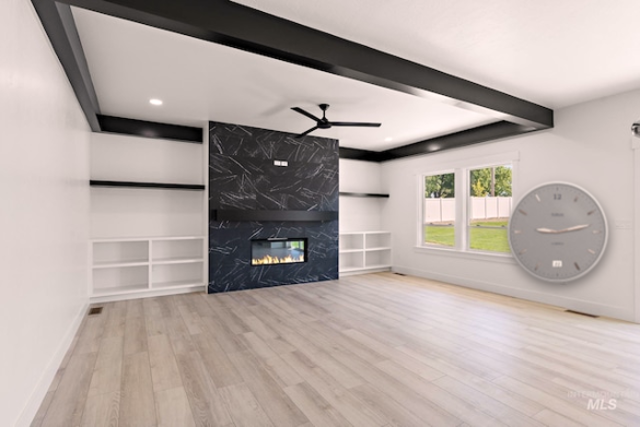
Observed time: 9:13
